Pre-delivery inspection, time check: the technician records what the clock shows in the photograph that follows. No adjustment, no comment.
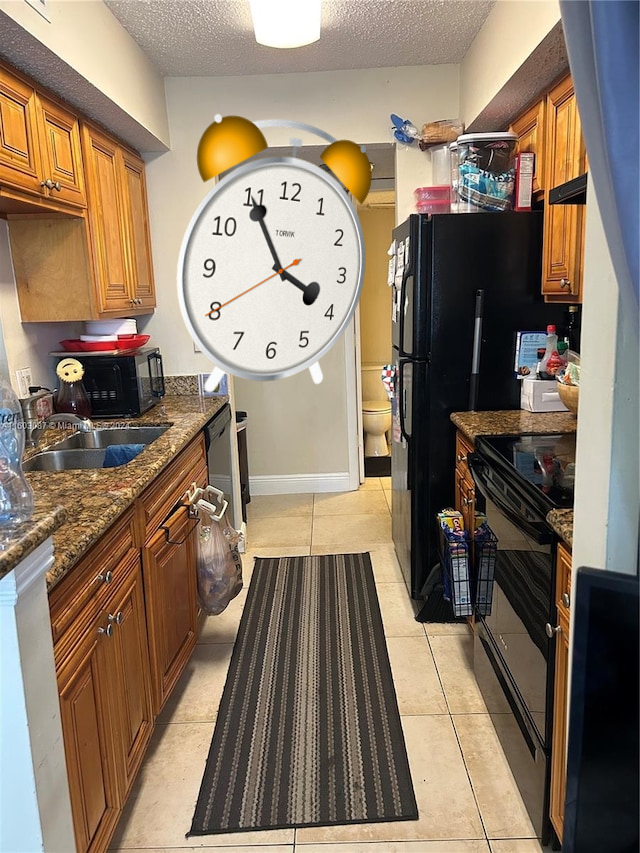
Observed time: 3:54:40
